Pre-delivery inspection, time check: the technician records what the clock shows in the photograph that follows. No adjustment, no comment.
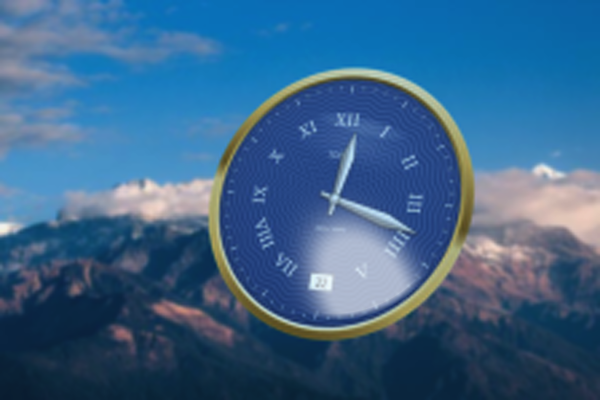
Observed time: 12:18
